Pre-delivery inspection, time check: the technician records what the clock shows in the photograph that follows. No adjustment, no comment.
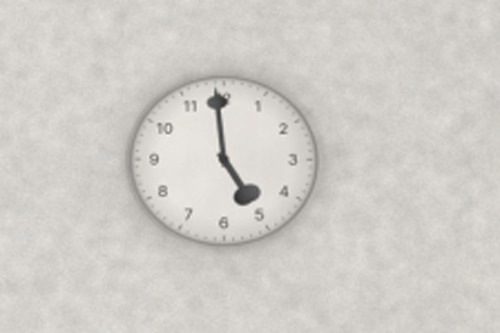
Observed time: 4:59
